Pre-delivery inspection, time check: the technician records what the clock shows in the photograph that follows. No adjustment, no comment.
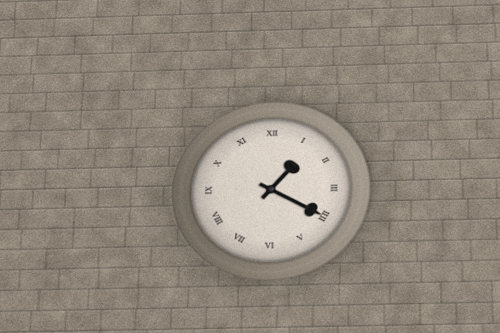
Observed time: 1:20
